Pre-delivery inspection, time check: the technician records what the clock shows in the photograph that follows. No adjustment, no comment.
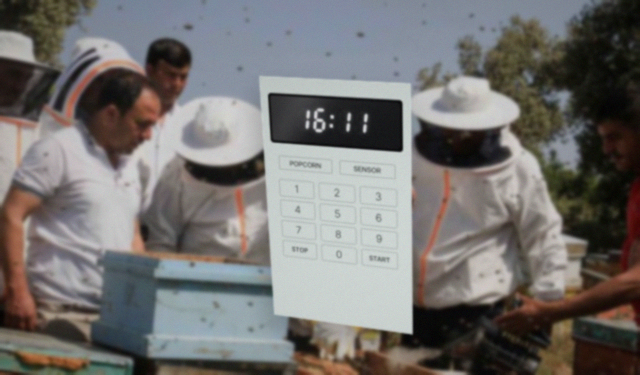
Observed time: 16:11
